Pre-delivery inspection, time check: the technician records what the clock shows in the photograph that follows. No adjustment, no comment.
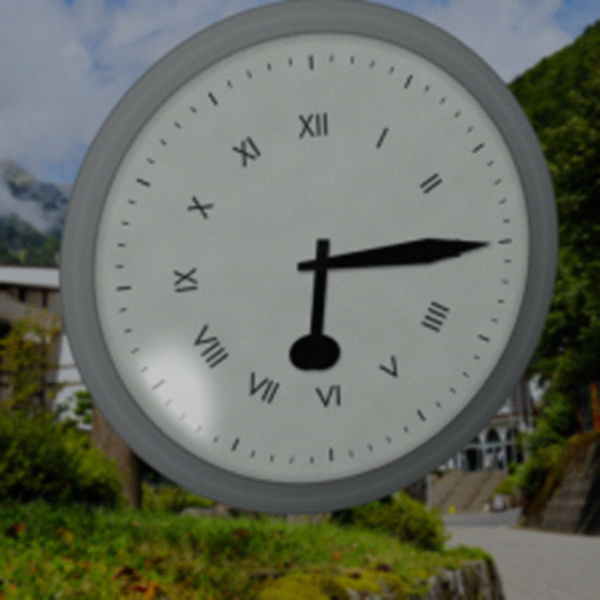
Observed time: 6:15
